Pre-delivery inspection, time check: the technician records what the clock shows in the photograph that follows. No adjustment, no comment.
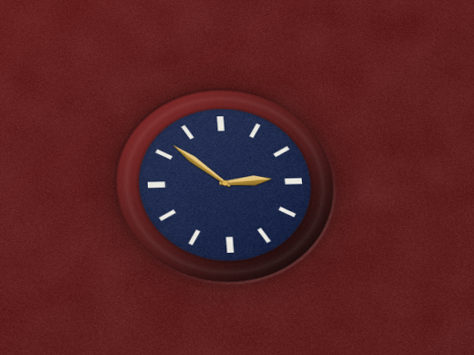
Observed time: 2:52
